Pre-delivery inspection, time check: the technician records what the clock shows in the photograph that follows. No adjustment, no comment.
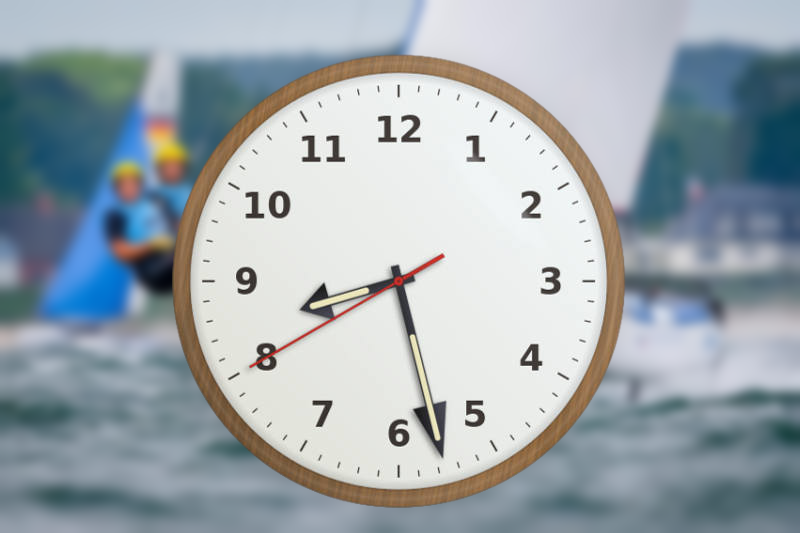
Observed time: 8:27:40
